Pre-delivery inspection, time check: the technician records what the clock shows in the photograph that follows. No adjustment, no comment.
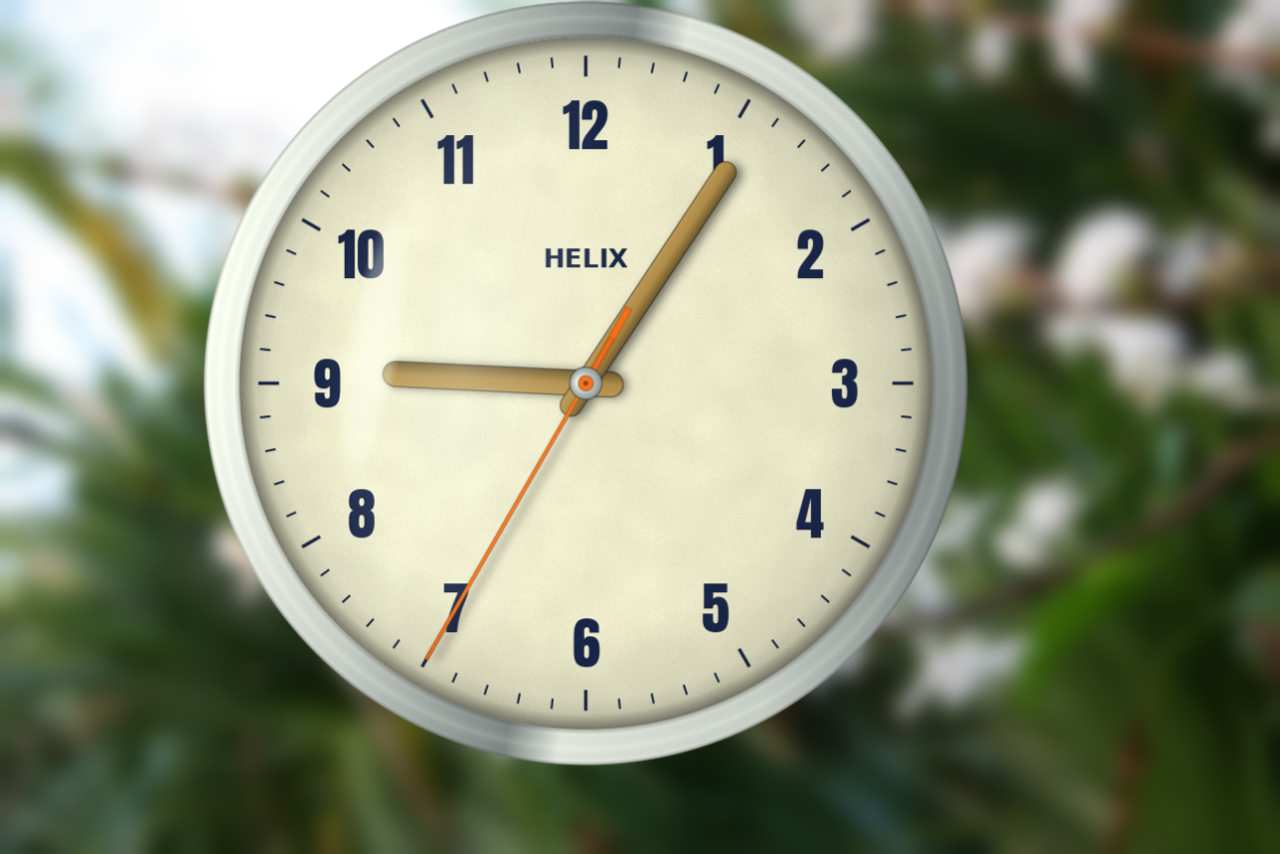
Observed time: 9:05:35
